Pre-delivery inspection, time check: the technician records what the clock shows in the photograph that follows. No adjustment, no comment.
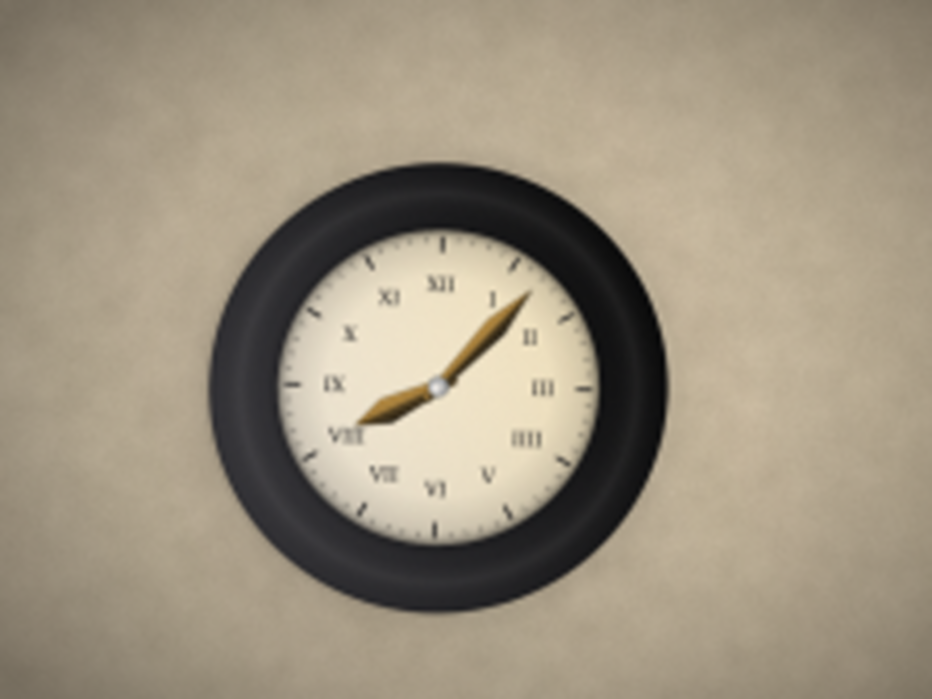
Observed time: 8:07
